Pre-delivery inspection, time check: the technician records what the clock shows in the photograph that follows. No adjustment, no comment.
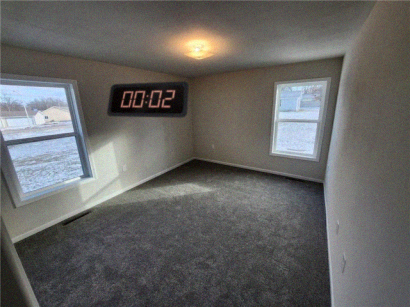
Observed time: 0:02
